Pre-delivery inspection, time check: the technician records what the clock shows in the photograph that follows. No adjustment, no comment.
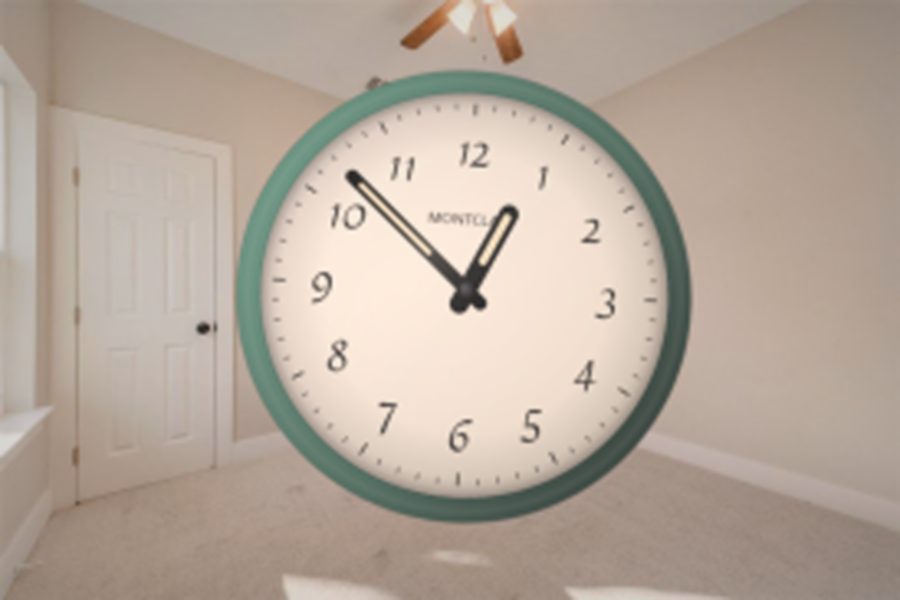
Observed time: 12:52
